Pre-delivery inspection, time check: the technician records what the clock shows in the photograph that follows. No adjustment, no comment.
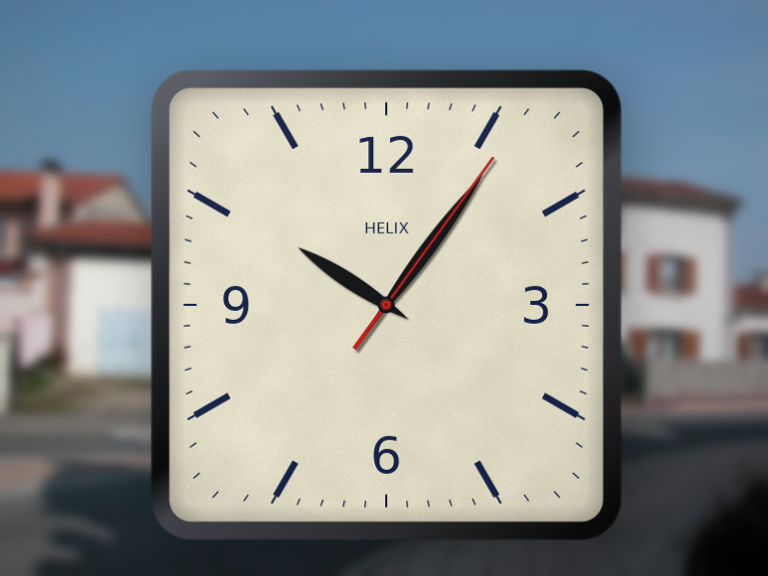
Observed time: 10:06:06
